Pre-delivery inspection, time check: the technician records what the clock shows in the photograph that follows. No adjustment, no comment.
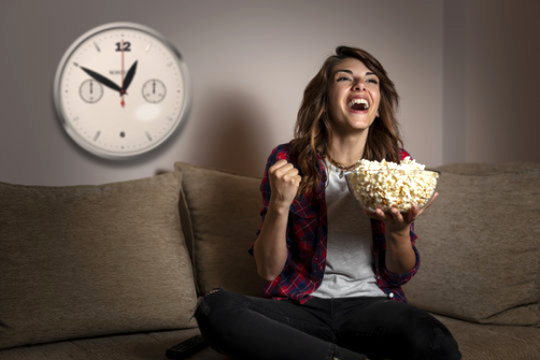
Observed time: 12:50
